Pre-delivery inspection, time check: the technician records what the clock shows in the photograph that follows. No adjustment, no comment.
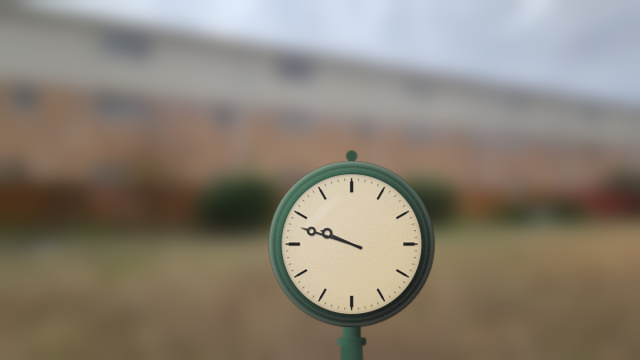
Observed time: 9:48
